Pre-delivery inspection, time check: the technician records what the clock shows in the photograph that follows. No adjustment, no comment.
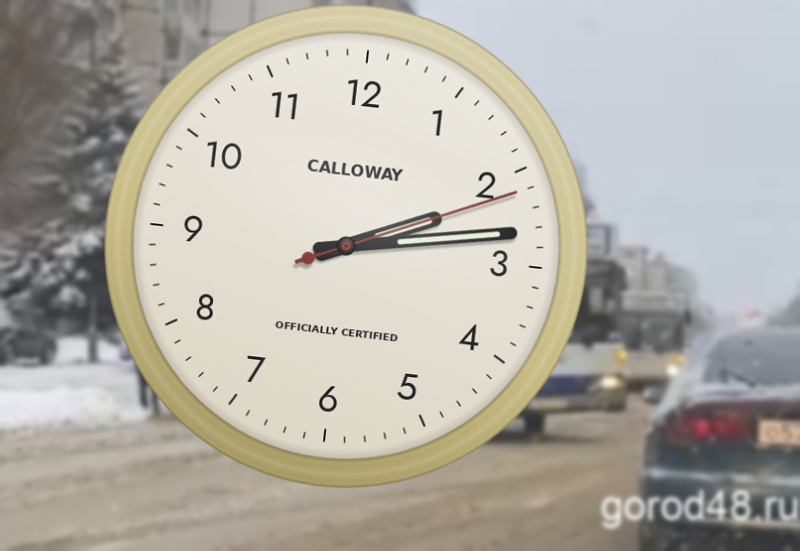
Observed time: 2:13:11
